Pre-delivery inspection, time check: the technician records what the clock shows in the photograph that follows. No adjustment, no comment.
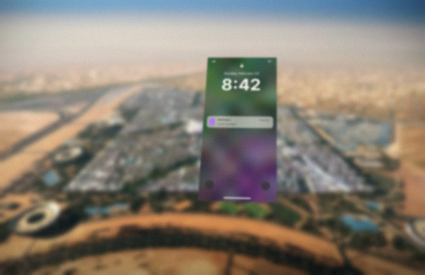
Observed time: 8:42
